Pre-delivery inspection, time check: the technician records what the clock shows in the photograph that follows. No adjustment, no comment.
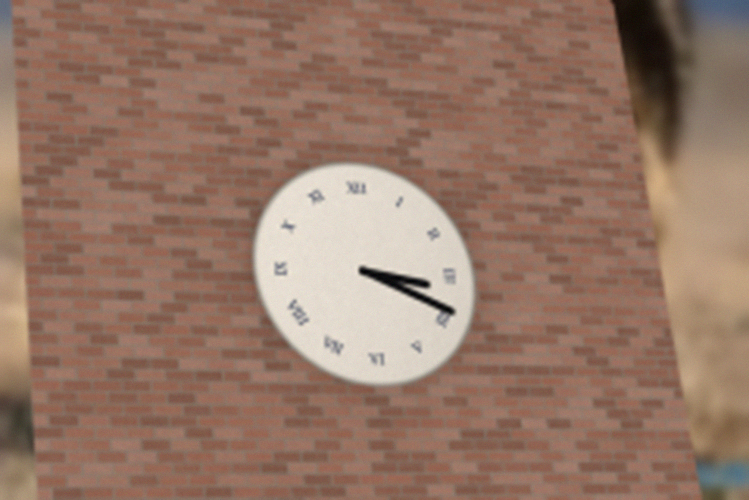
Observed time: 3:19
